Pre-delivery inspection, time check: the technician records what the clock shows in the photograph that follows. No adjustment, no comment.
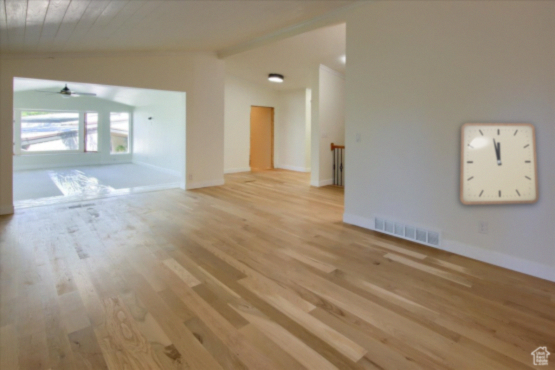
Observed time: 11:58
